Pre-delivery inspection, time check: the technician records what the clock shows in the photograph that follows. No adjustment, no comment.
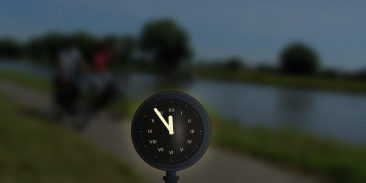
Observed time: 11:54
